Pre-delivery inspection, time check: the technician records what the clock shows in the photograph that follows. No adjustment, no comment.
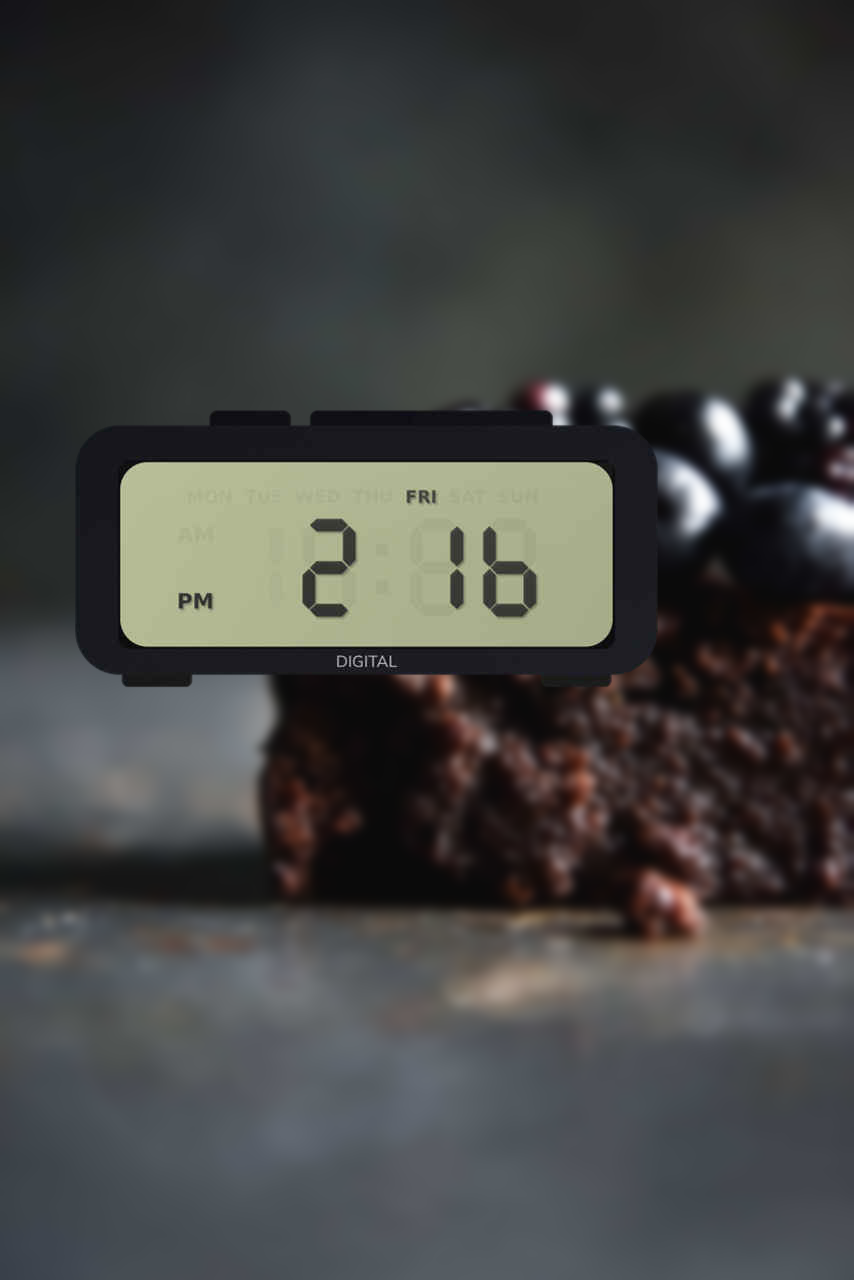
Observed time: 2:16
